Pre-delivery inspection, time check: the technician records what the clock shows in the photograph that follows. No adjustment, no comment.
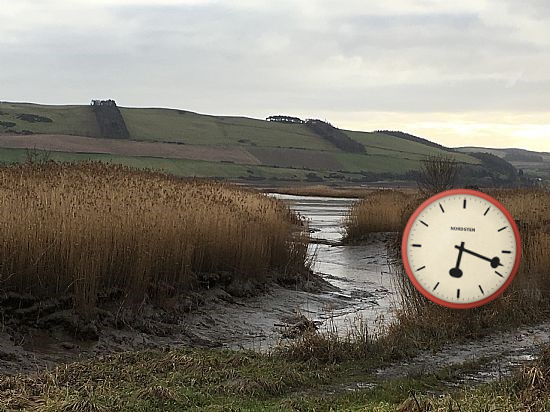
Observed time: 6:18
